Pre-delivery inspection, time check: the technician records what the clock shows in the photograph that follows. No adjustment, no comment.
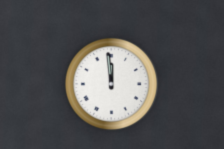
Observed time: 11:59
